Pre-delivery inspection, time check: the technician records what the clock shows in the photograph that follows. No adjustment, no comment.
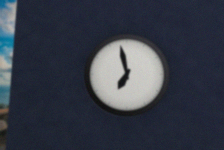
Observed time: 6:58
